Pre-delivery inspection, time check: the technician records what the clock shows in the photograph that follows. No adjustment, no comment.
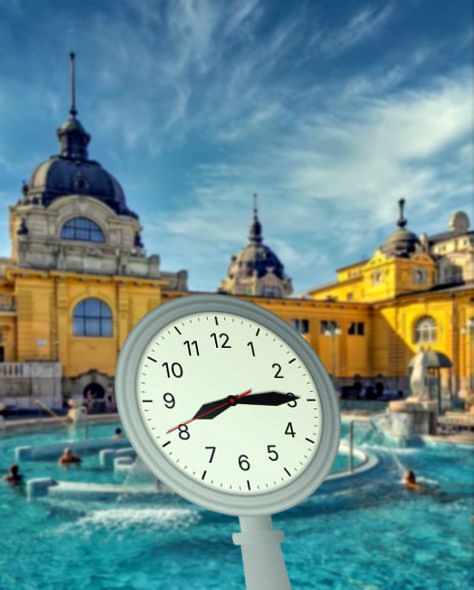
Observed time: 8:14:41
